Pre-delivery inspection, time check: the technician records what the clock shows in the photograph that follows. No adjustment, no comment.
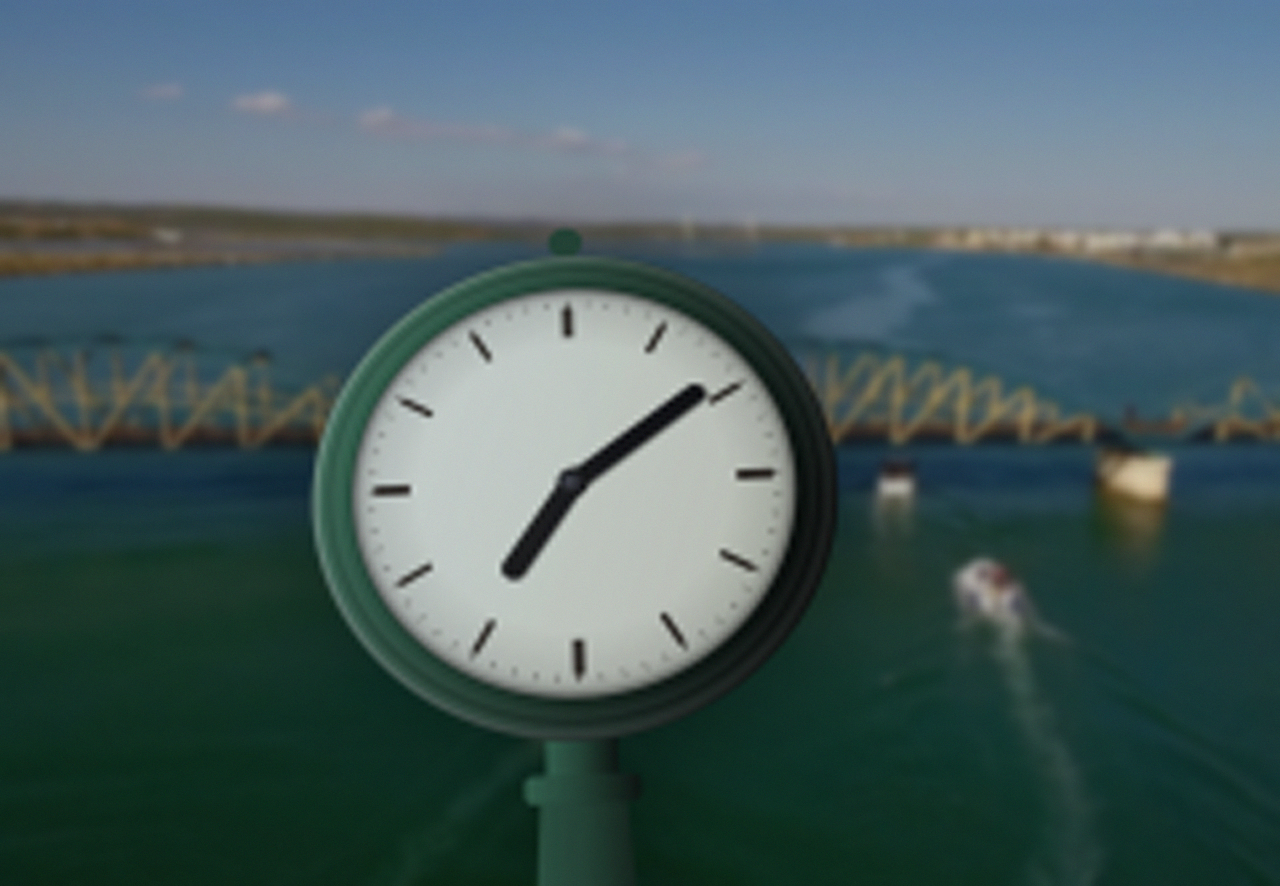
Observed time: 7:09
